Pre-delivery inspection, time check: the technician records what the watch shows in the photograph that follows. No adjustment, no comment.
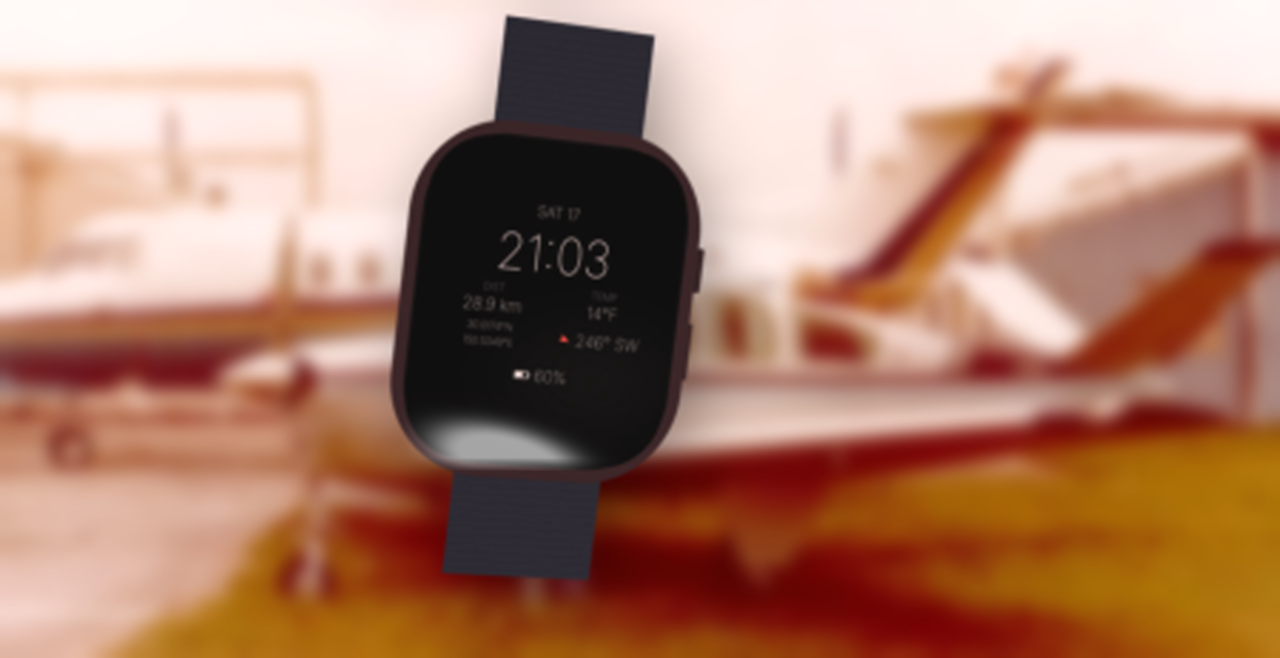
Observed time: 21:03
